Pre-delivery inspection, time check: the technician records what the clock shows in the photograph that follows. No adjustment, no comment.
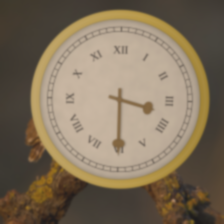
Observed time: 3:30
